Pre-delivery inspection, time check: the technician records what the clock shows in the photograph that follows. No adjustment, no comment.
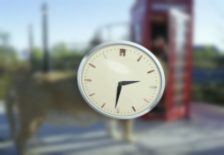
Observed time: 2:31
